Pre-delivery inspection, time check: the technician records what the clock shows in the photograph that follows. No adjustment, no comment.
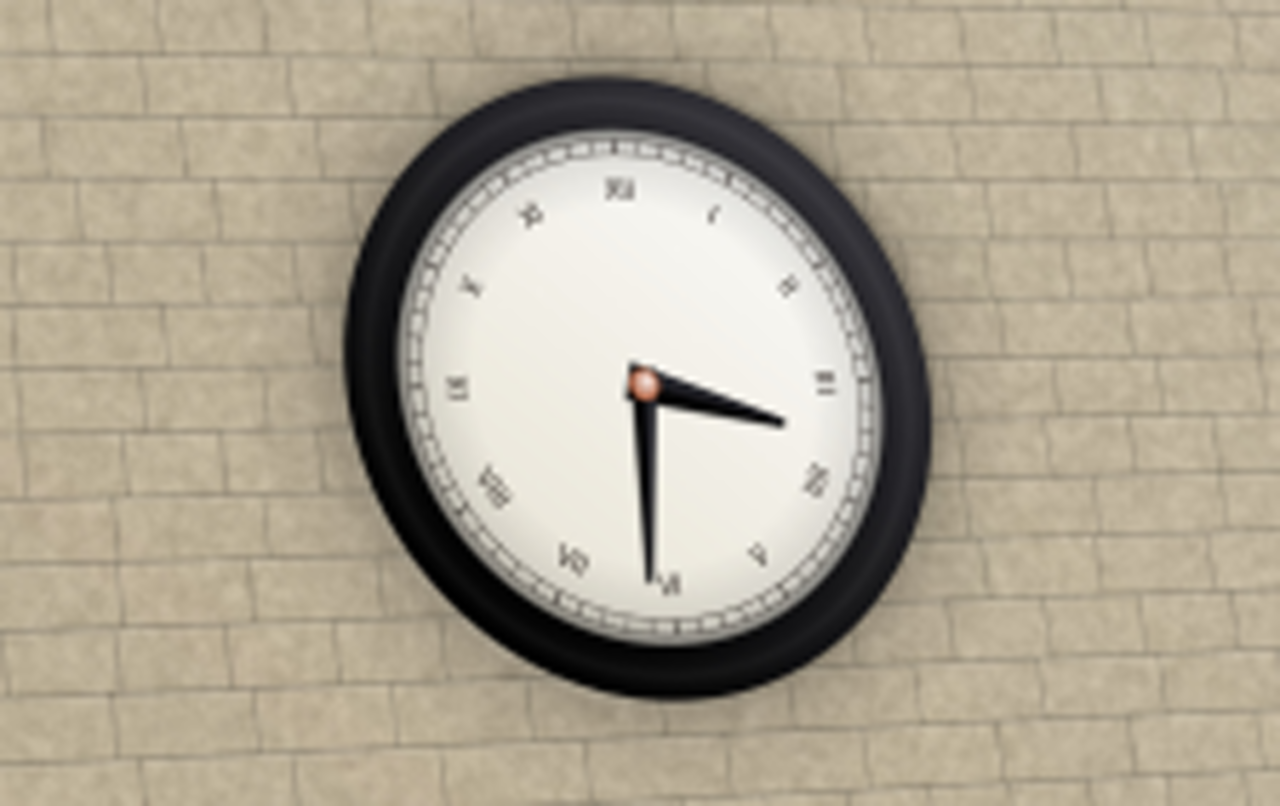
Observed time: 3:31
